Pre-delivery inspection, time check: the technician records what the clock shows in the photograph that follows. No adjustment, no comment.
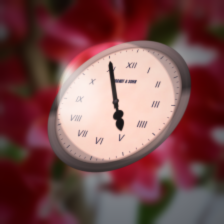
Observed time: 4:55
